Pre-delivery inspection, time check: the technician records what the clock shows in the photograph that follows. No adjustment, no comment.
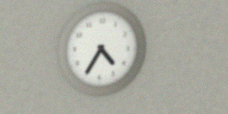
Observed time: 4:35
